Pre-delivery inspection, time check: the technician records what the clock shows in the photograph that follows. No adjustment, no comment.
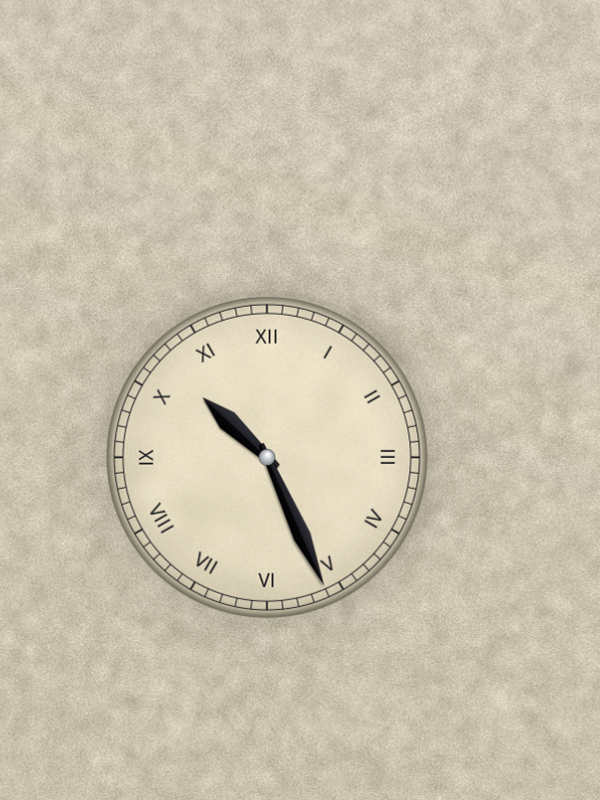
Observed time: 10:26
